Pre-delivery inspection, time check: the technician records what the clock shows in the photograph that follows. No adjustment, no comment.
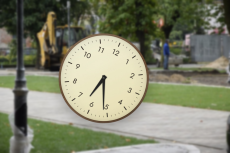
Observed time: 6:26
